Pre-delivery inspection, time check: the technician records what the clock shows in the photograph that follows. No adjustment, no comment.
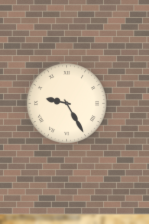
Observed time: 9:25
